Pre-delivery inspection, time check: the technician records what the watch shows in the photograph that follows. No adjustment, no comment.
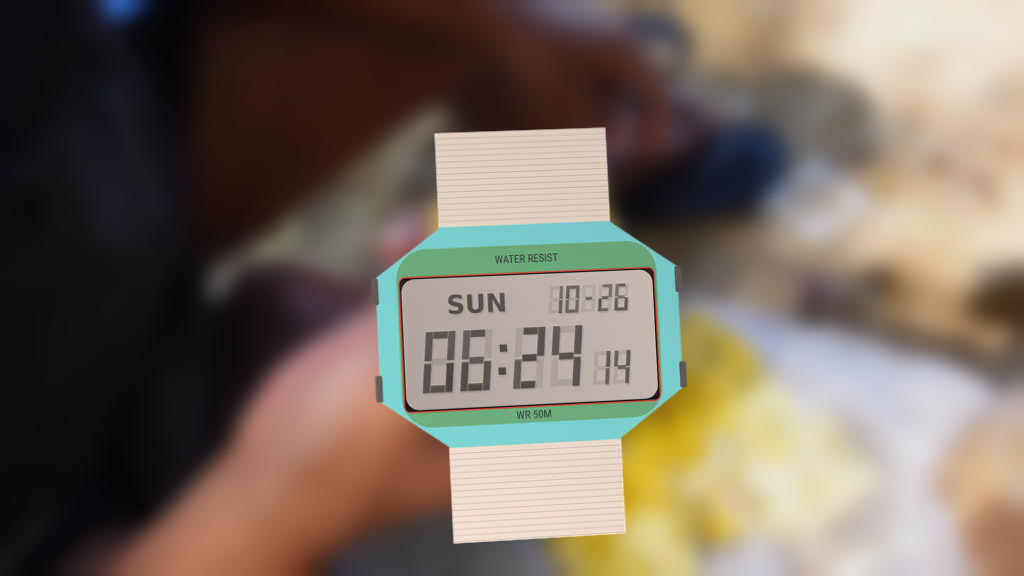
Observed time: 6:24:14
